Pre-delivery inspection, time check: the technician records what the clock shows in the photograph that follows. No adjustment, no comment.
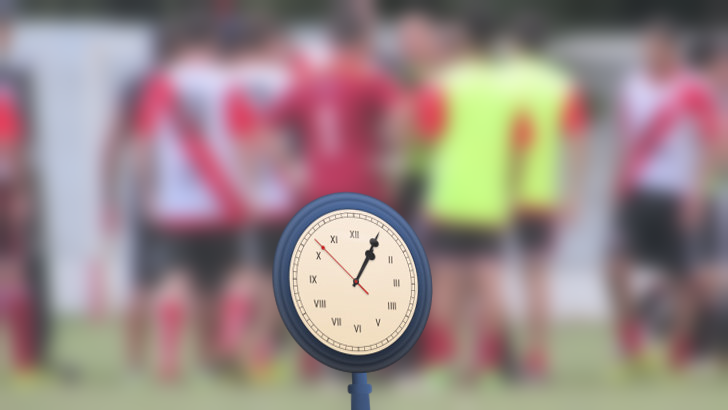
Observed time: 1:04:52
